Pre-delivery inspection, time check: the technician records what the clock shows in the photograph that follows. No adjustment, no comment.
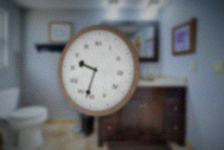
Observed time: 9:32
